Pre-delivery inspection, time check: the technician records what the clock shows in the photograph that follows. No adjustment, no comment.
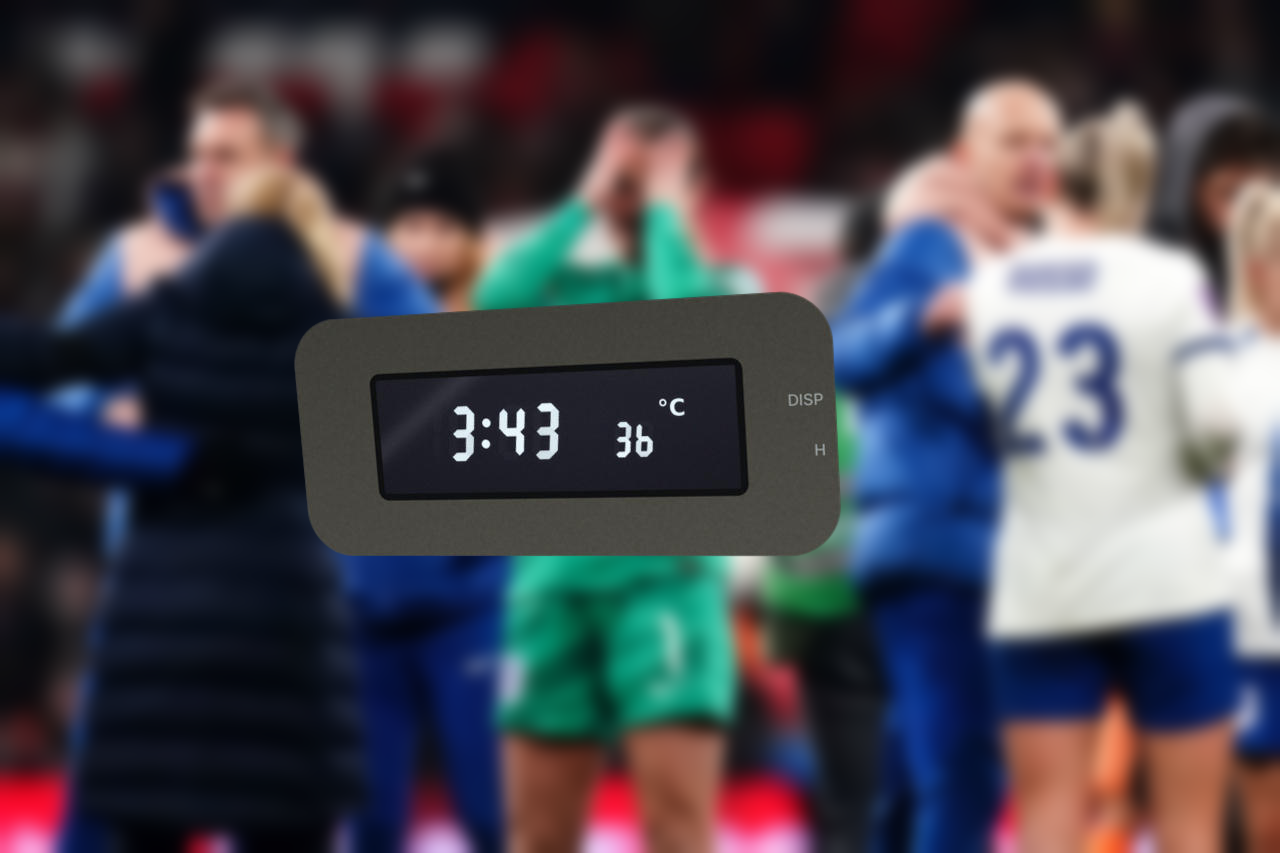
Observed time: 3:43
